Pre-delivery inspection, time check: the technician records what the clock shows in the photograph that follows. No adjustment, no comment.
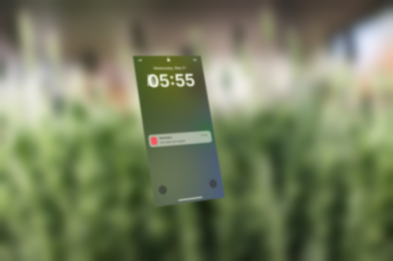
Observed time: 5:55
